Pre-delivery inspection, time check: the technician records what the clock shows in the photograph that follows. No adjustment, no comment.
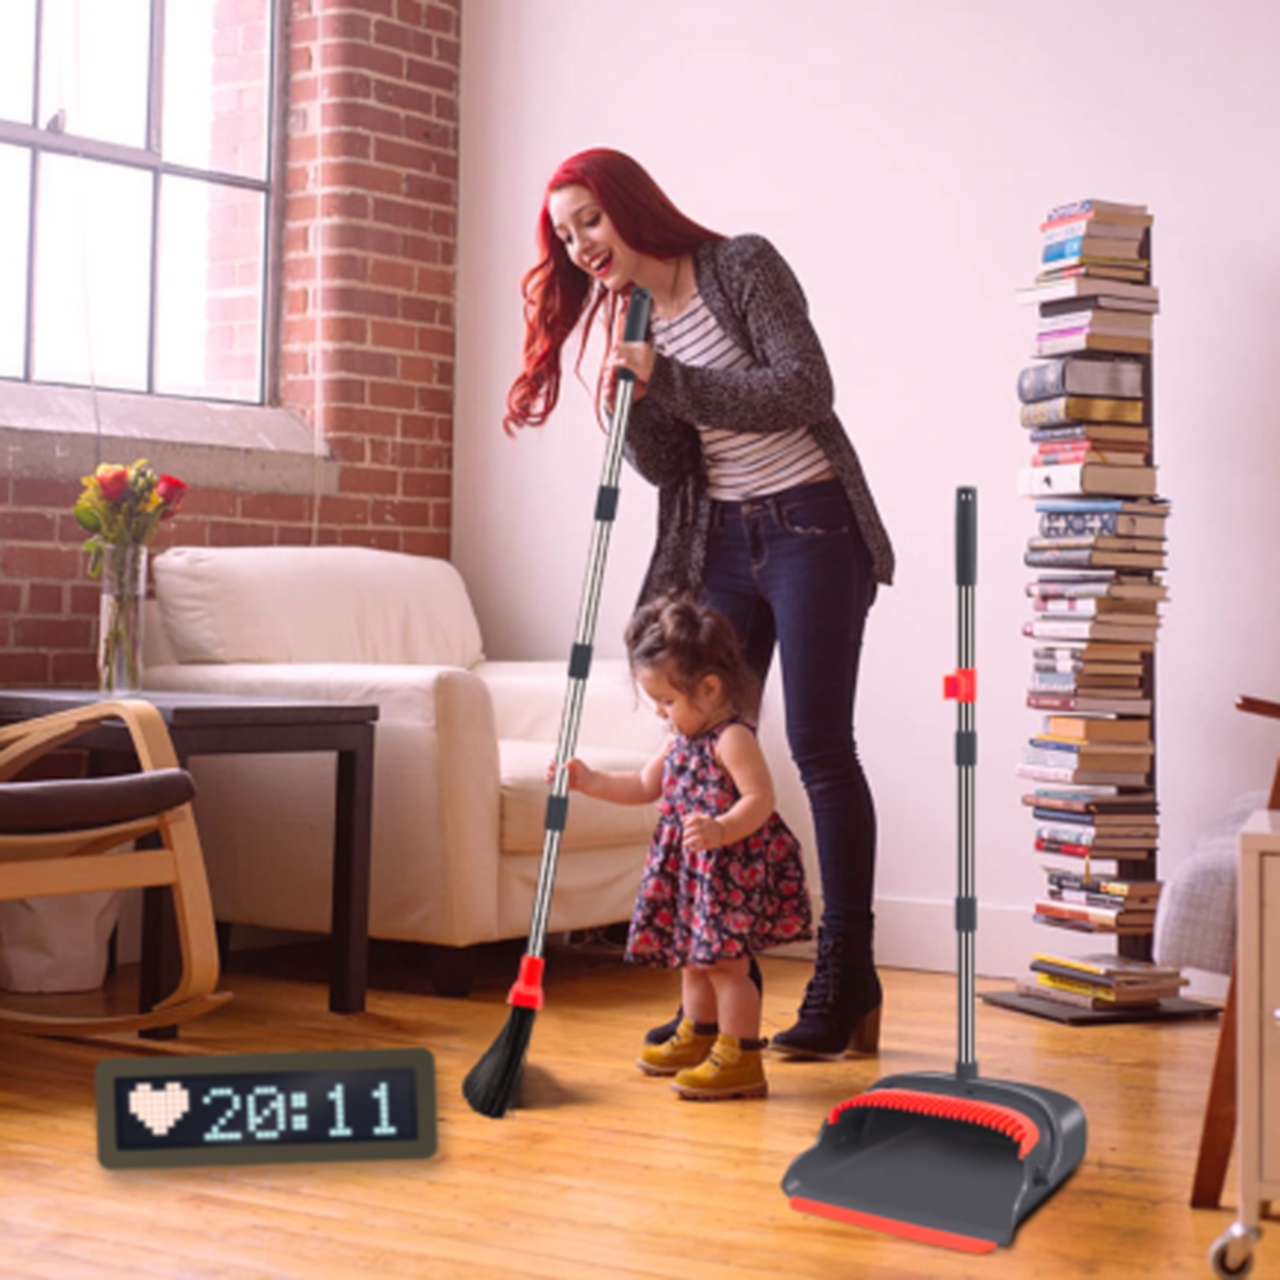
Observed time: 20:11
